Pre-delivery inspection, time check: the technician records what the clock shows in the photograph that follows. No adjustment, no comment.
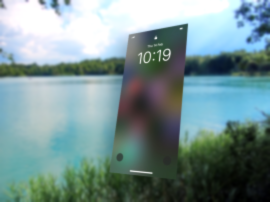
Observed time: 10:19
